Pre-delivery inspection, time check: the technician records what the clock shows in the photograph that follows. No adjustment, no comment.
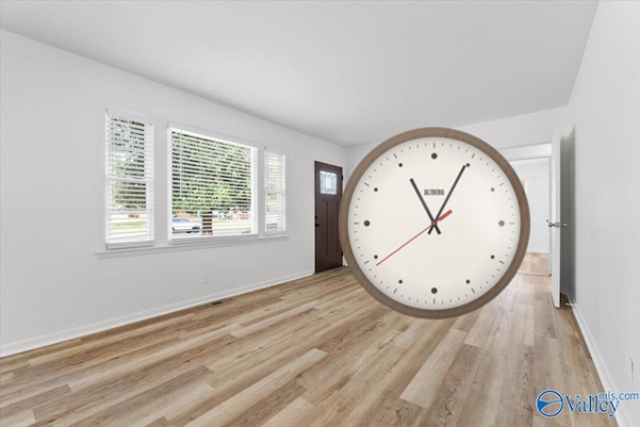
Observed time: 11:04:39
